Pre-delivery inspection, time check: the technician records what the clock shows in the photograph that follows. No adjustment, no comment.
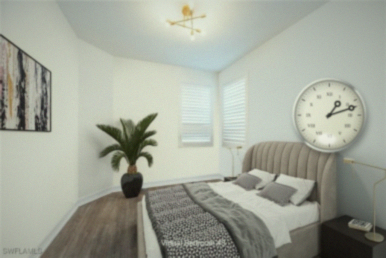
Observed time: 1:12
